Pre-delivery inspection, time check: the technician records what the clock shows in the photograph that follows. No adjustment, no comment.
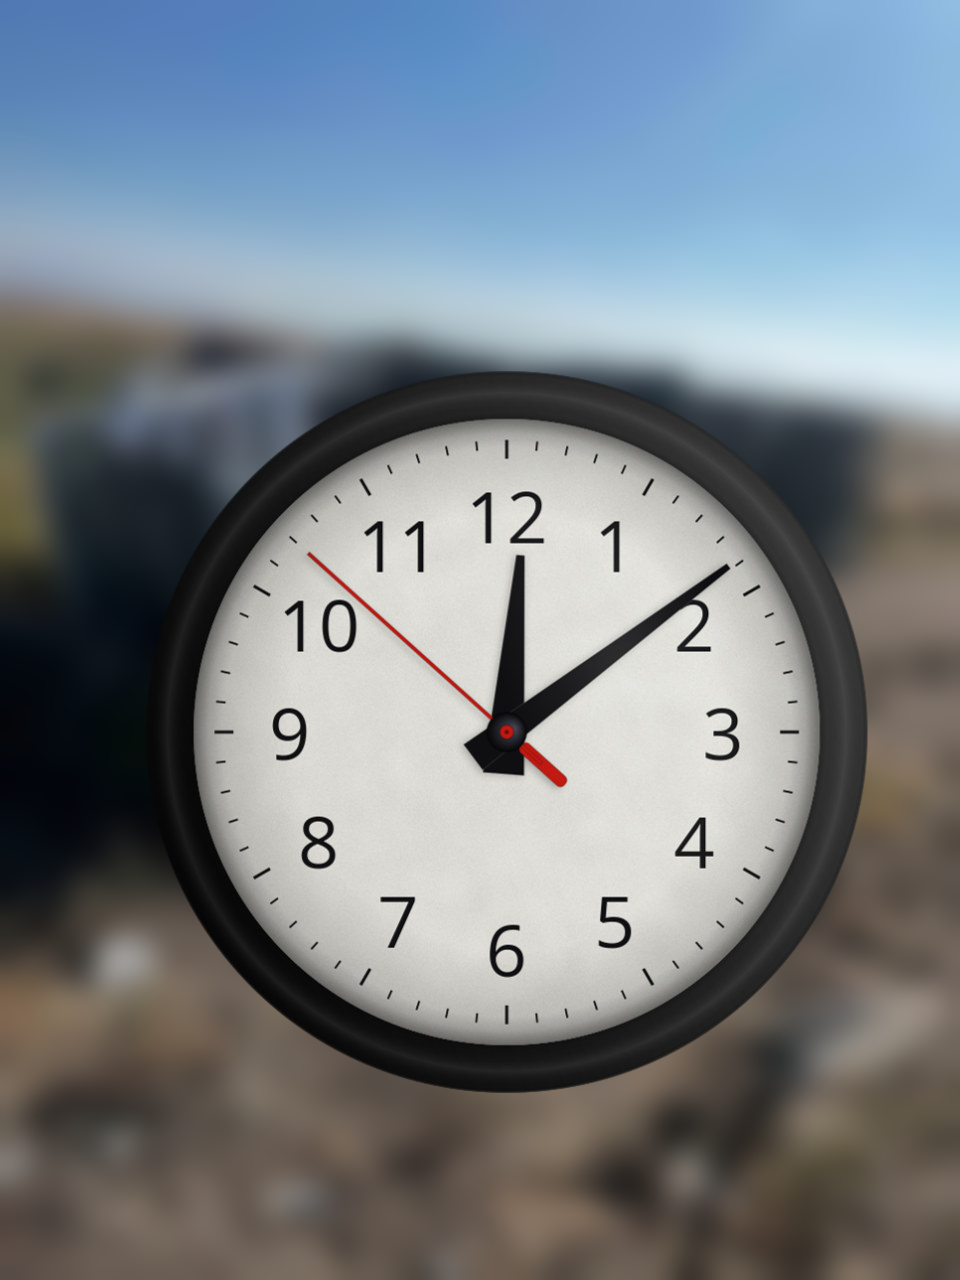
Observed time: 12:08:52
